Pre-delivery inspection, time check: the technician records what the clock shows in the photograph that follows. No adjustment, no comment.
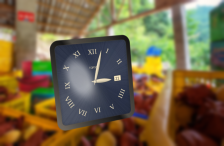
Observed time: 3:03
